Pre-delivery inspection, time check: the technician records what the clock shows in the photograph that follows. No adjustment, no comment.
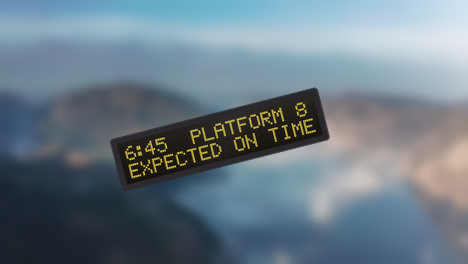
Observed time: 6:45
